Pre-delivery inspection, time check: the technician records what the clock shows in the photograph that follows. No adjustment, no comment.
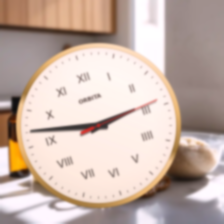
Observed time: 2:47:14
